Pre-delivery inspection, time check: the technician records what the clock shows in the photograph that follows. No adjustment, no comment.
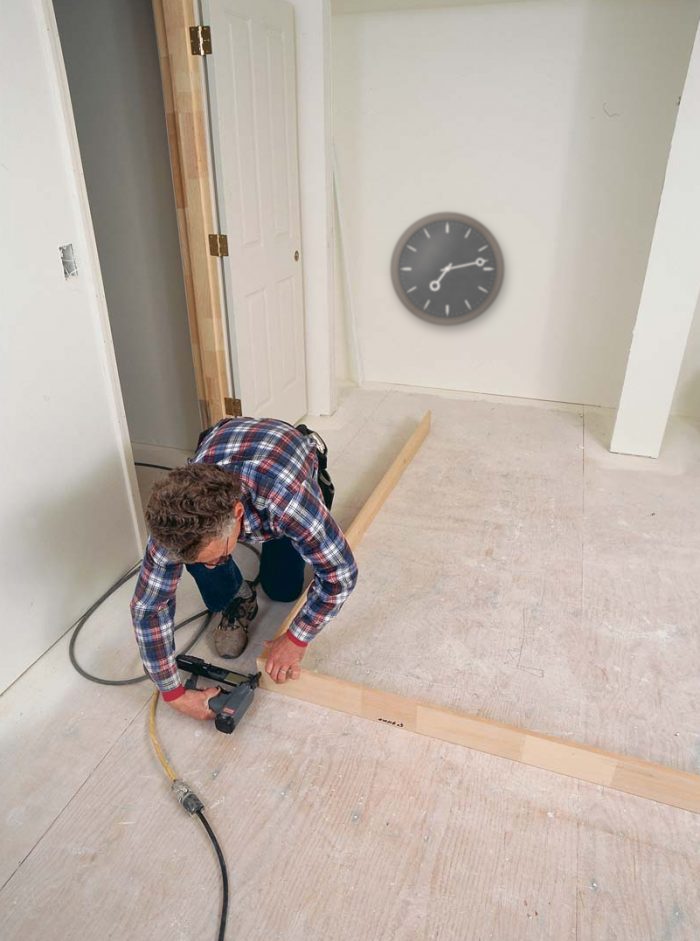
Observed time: 7:13
